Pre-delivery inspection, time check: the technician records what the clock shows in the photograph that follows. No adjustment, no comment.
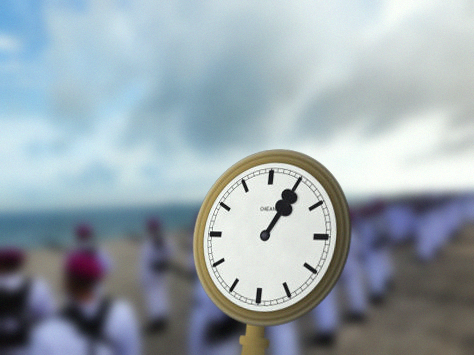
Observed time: 1:05
